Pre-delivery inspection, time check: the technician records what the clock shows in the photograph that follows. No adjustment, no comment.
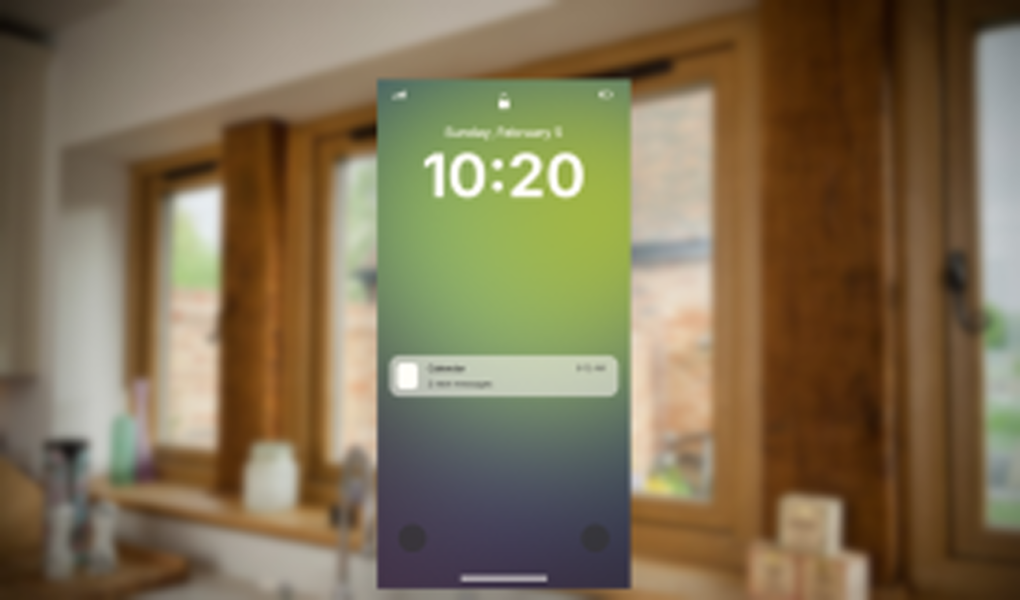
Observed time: 10:20
